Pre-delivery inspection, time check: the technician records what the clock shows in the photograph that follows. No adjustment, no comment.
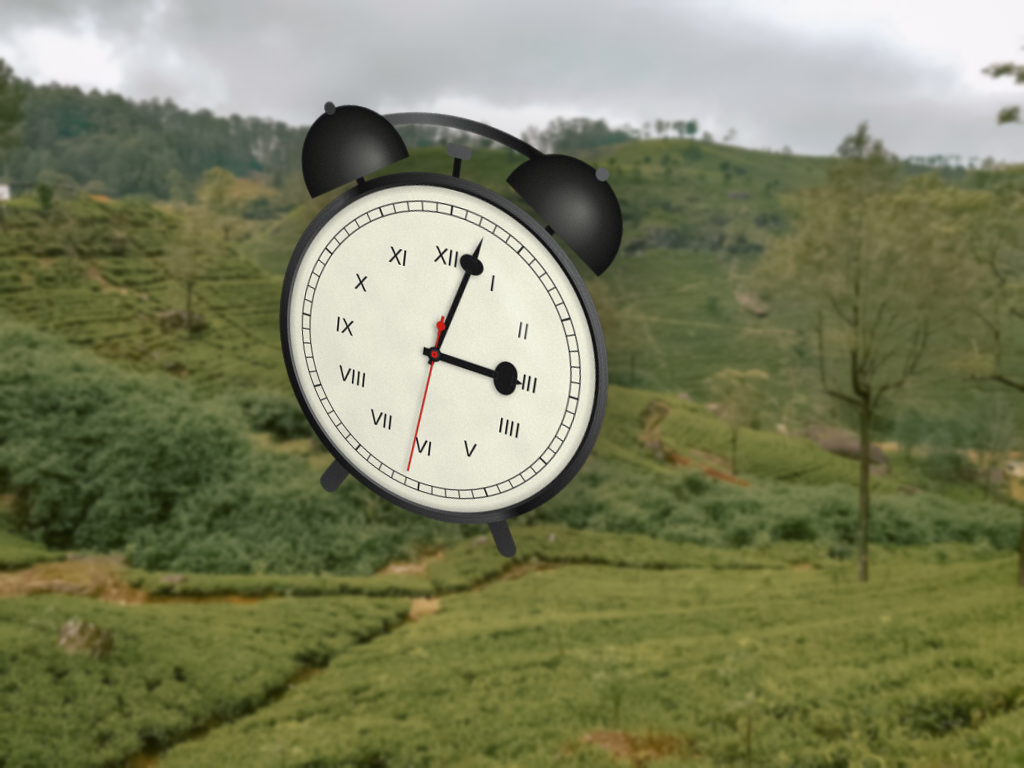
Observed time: 3:02:31
